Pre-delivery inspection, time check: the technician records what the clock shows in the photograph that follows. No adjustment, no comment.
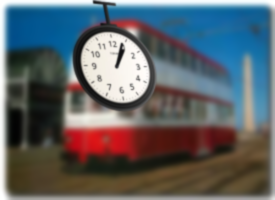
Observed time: 1:04
